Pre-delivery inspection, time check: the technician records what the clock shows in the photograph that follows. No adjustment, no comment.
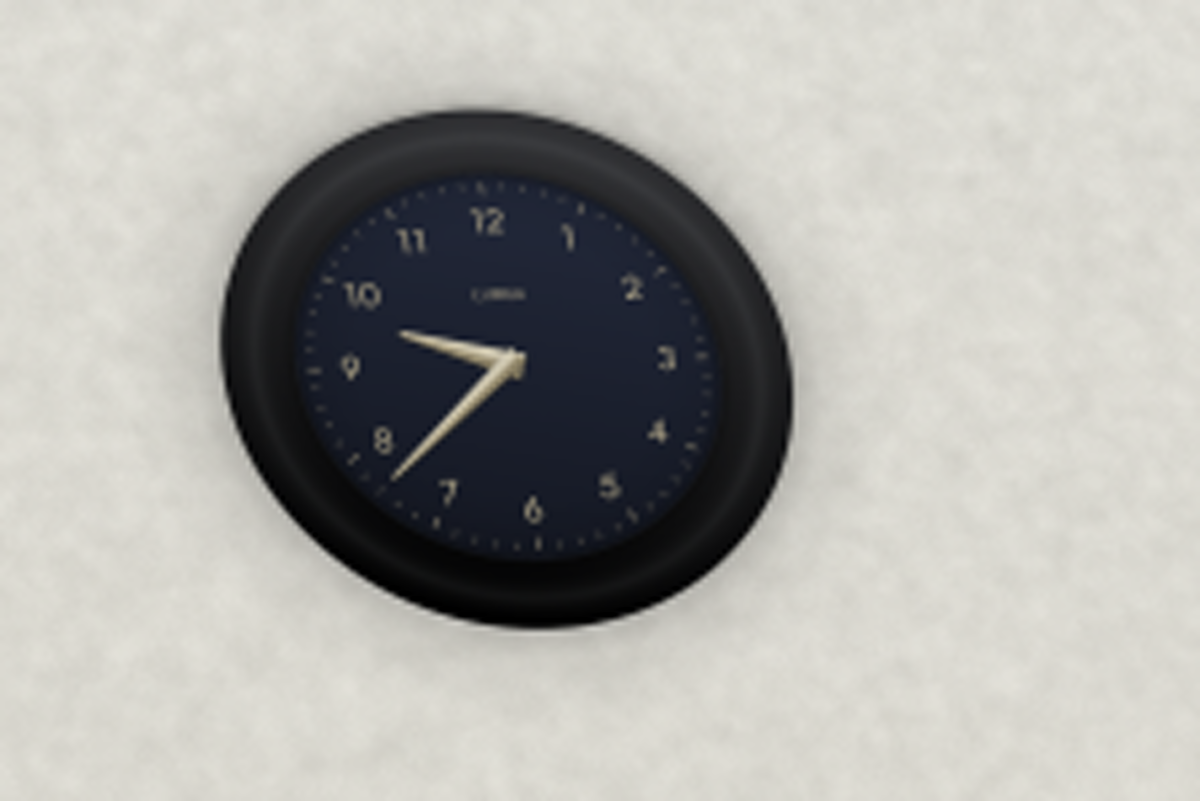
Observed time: 9:38
